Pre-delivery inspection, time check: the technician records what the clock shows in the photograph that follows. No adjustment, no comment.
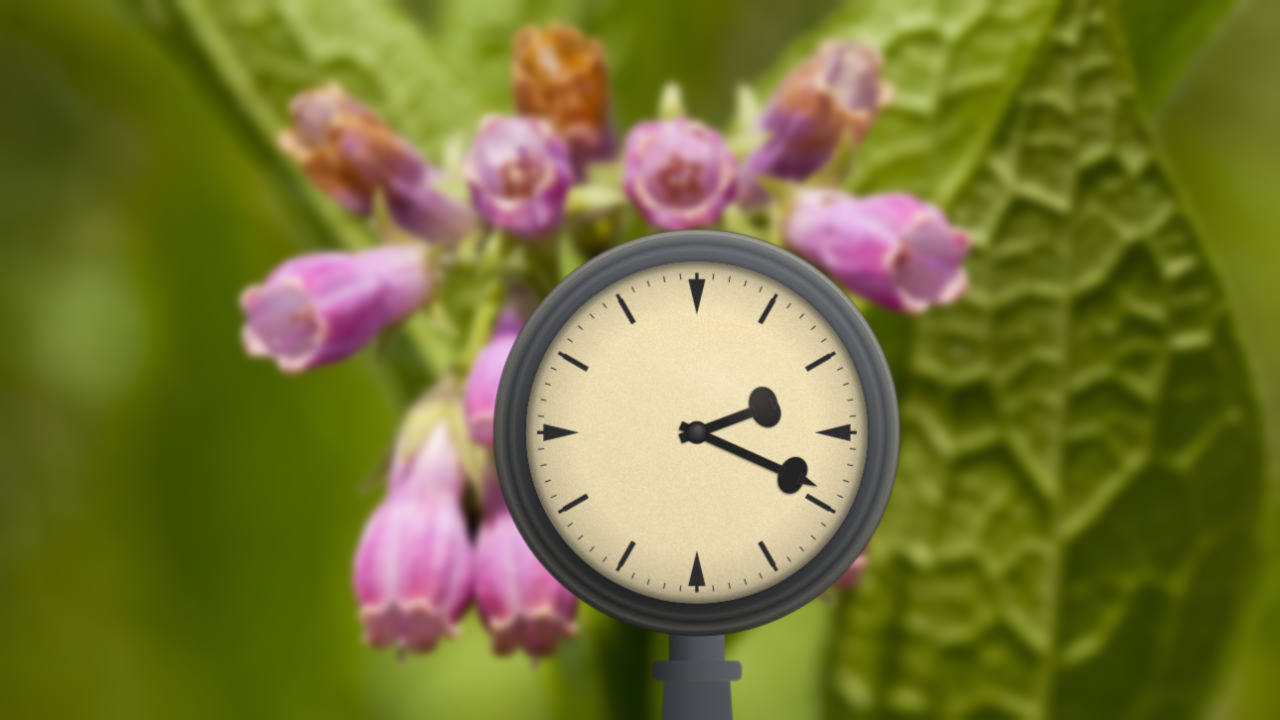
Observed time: 2:19
